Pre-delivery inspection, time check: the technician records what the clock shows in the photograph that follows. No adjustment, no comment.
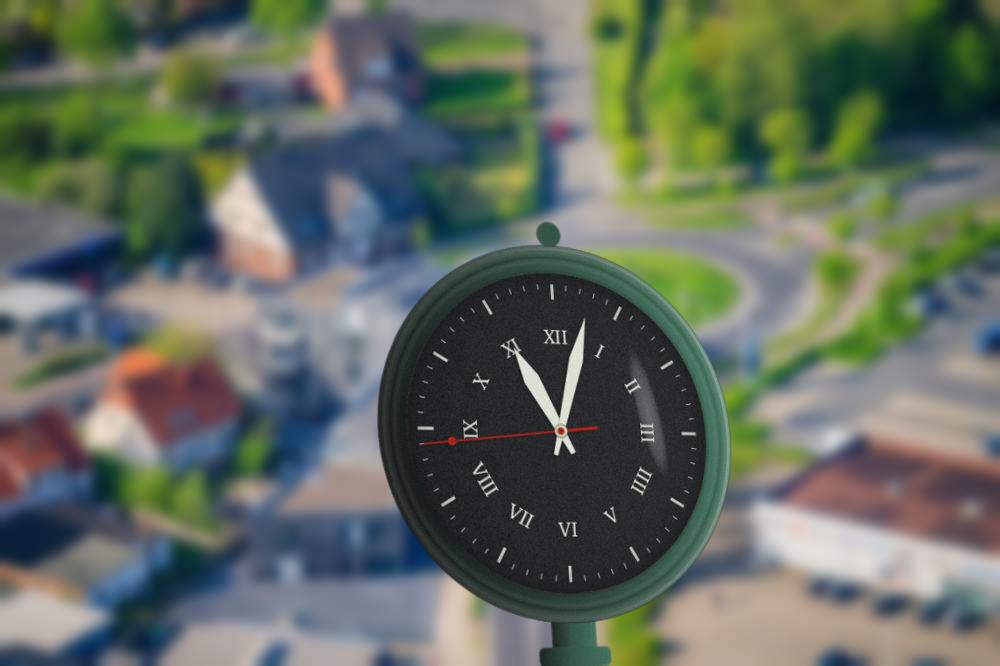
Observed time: 11:02:44
